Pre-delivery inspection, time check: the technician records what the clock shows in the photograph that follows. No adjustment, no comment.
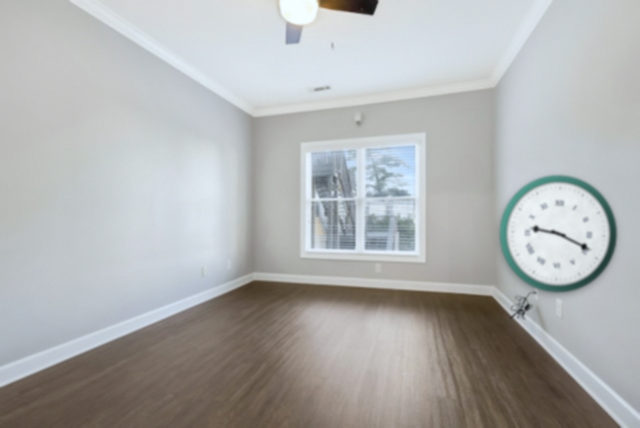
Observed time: 9:19
